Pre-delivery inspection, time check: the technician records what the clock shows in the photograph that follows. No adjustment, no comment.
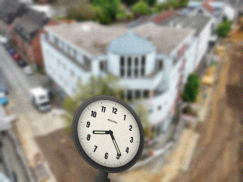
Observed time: 8:24
